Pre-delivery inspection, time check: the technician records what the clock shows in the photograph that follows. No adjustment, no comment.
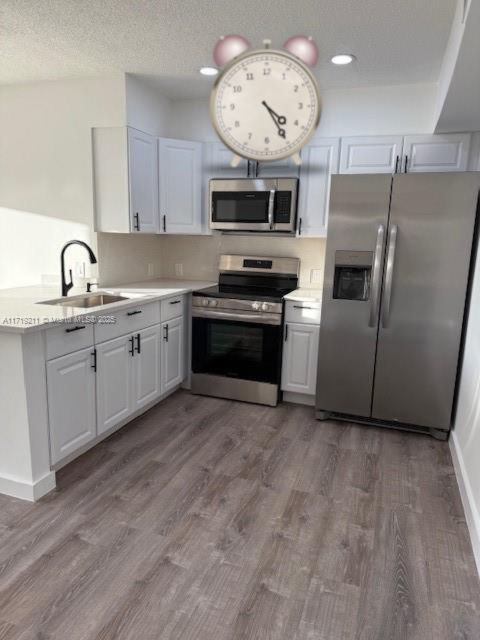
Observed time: 4:25
